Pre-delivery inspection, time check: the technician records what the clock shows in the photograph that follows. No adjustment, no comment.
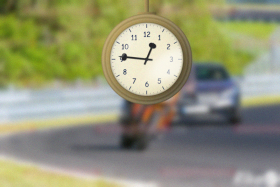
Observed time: 12:46
